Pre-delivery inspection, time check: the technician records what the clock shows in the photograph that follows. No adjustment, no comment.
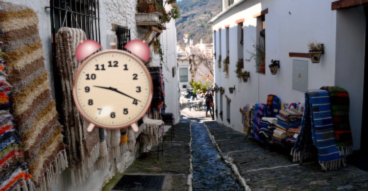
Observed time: 9:19
